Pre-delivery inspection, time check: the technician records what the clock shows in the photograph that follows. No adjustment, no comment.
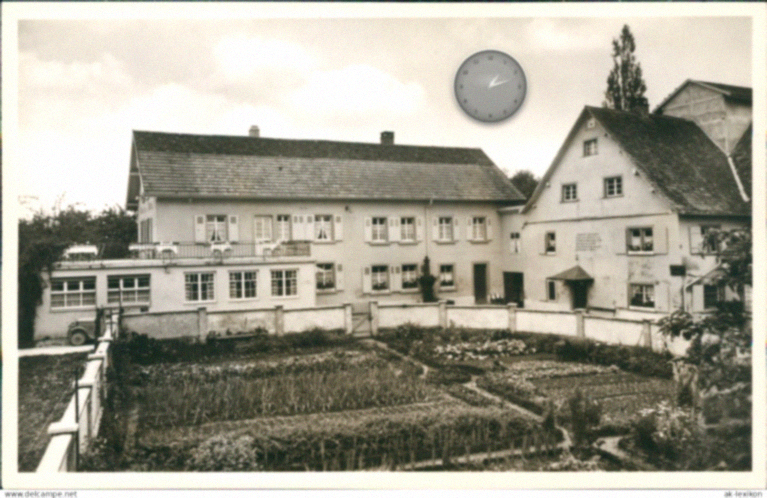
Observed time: 1:12
